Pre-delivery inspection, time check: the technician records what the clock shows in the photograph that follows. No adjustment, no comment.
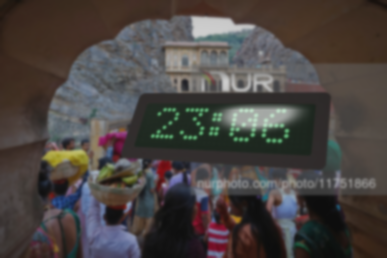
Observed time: 23:06
